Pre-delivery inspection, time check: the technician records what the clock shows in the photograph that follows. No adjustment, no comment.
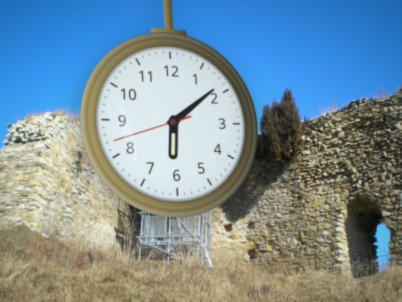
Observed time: 6:08:42
